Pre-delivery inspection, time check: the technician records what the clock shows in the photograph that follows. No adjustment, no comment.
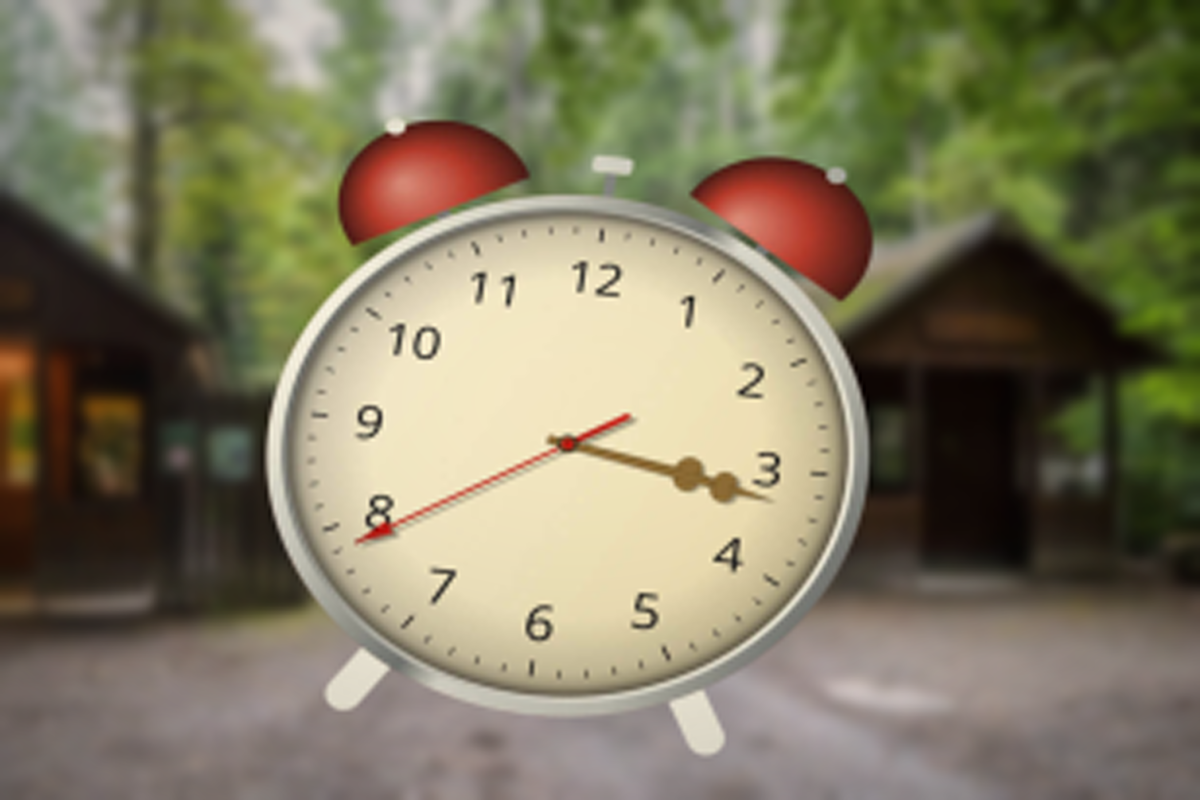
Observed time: 3:16:39
